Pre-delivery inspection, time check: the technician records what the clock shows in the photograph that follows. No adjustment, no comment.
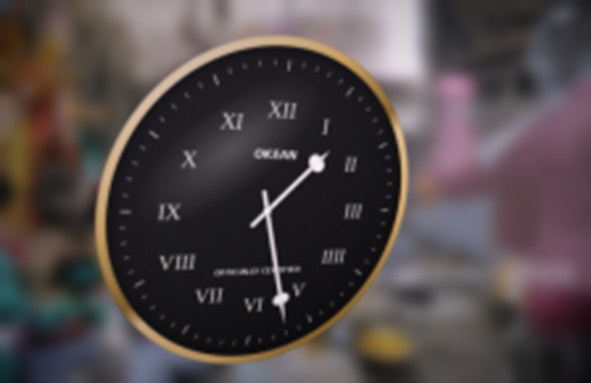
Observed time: 1:27
